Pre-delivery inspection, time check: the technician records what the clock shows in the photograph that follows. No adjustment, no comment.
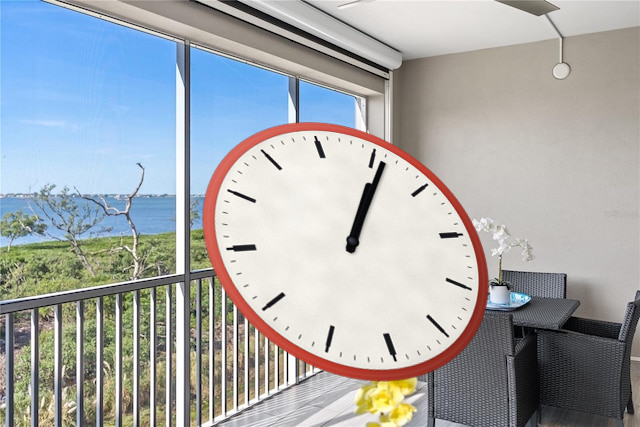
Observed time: 1:06
